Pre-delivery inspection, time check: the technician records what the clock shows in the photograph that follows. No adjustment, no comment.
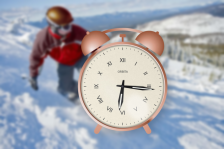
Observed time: 6:16
